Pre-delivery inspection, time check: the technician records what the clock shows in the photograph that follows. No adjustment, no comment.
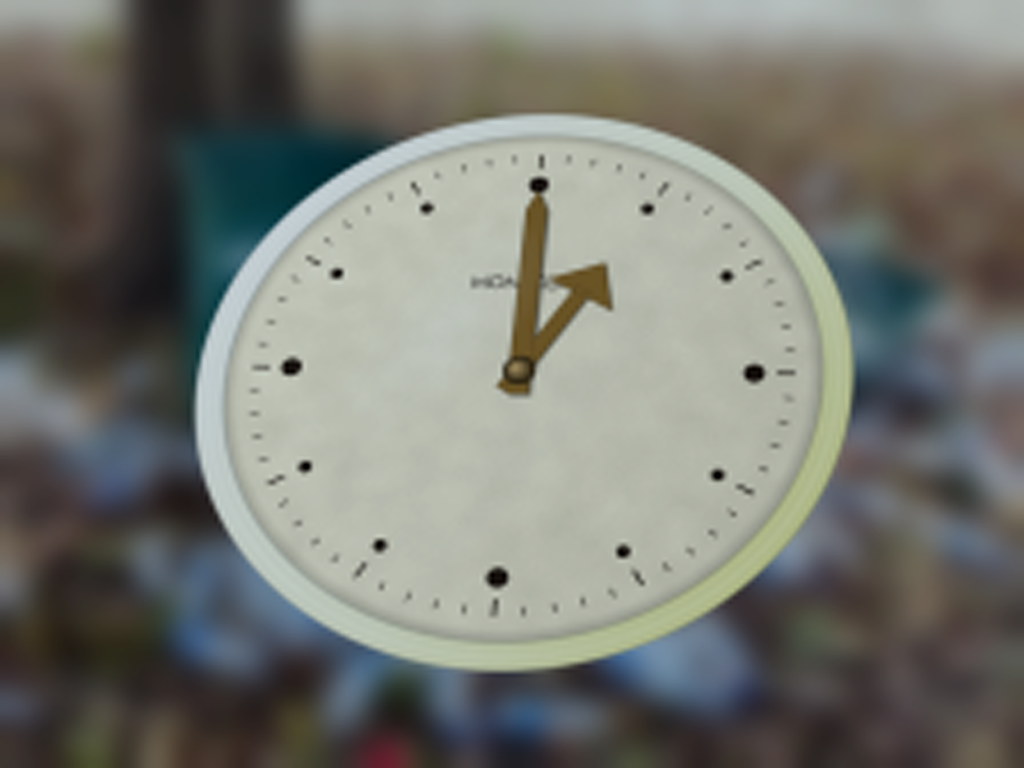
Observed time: 1:00
